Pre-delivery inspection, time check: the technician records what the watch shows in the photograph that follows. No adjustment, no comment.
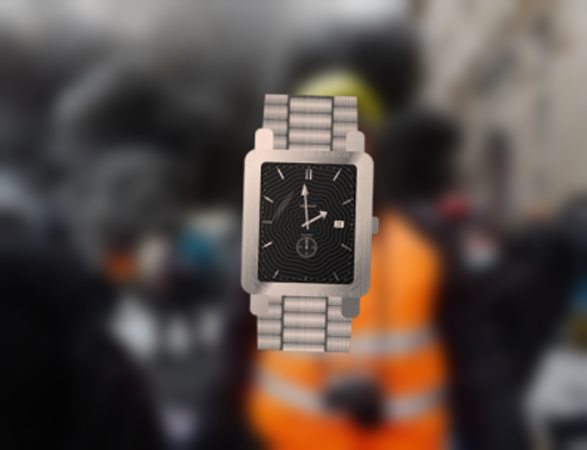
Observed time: 1:59
